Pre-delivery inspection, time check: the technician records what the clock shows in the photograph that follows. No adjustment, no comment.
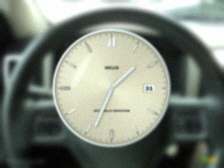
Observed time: 1:34
